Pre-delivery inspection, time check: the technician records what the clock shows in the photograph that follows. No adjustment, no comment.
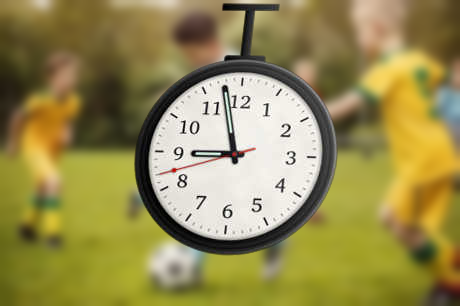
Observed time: 8:57:42
